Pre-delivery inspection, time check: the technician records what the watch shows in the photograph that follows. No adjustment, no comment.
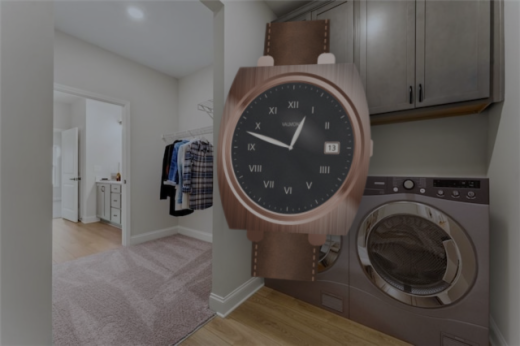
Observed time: 12:48
